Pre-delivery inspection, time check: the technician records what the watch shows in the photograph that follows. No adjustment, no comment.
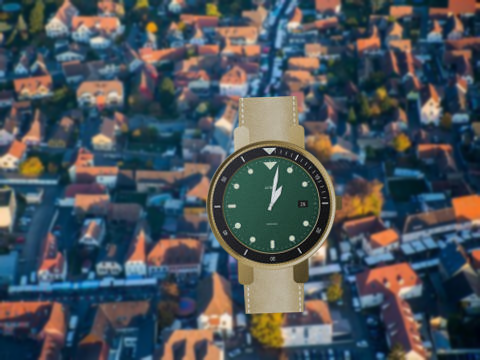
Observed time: 1:02
